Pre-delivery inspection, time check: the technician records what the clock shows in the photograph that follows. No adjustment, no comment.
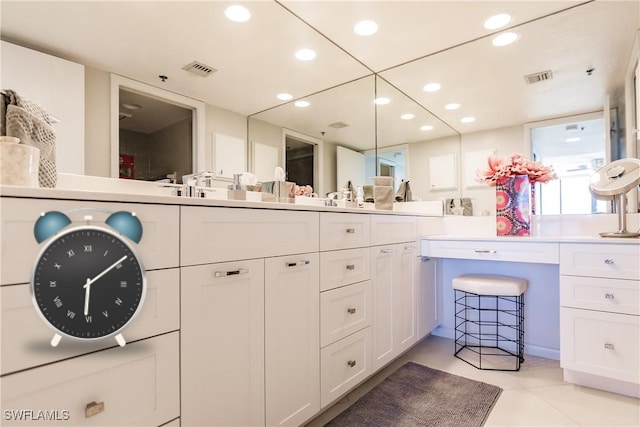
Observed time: 6:09
